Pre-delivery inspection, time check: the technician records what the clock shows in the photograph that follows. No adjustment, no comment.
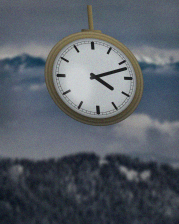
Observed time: 4:12
